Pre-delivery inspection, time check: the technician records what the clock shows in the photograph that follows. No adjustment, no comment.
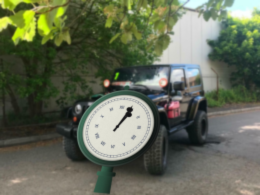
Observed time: 1:04
